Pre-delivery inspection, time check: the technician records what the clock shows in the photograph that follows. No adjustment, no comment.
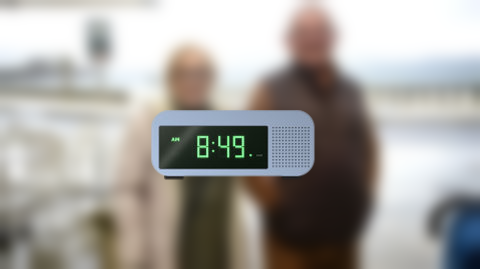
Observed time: 8:49
